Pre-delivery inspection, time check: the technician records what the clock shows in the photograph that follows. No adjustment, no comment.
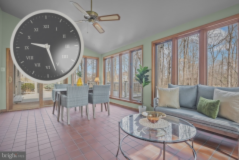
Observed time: 9:27
